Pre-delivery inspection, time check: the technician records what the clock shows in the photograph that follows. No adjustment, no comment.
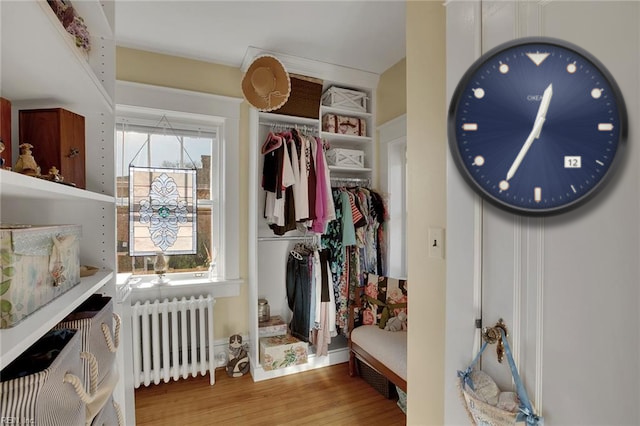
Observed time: 12:35
